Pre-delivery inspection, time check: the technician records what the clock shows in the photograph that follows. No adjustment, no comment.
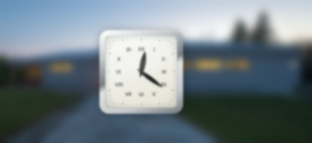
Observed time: 12:21
